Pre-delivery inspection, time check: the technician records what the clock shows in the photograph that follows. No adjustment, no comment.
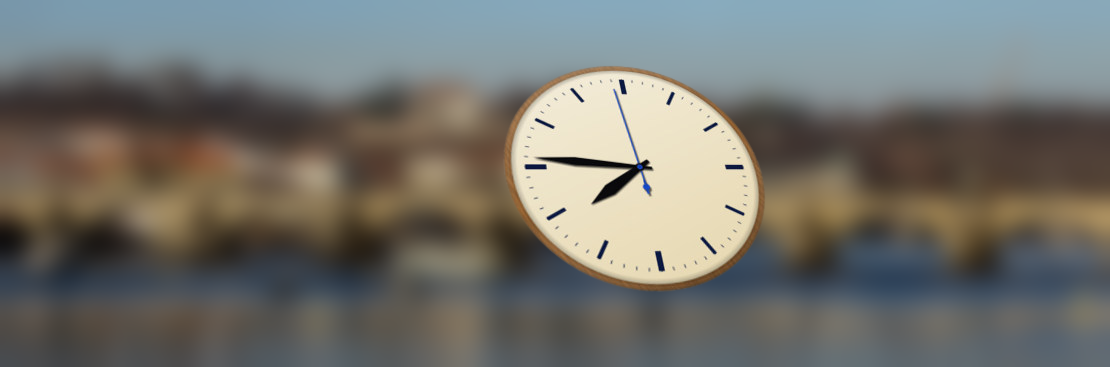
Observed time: 7:45:59
